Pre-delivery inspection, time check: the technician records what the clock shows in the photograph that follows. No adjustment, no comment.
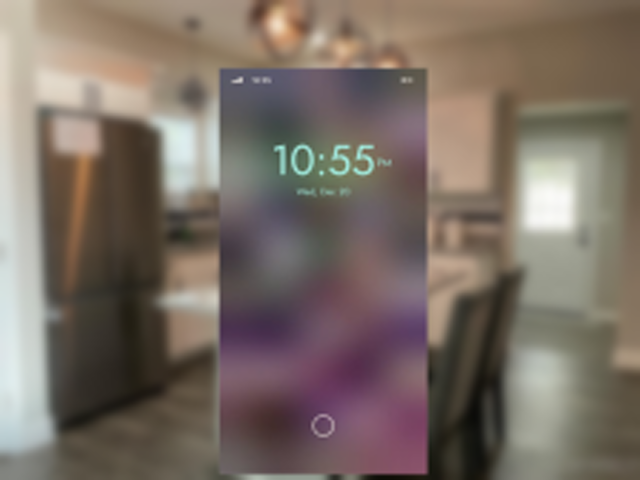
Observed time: 10:55
